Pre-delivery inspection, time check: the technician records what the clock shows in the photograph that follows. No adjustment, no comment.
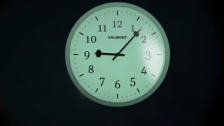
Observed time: 9:07
